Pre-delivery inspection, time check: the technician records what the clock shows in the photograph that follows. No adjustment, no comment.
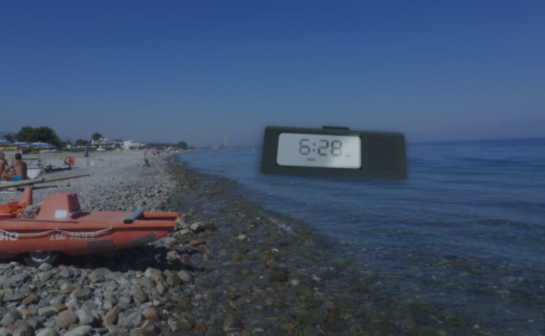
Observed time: 6:28
